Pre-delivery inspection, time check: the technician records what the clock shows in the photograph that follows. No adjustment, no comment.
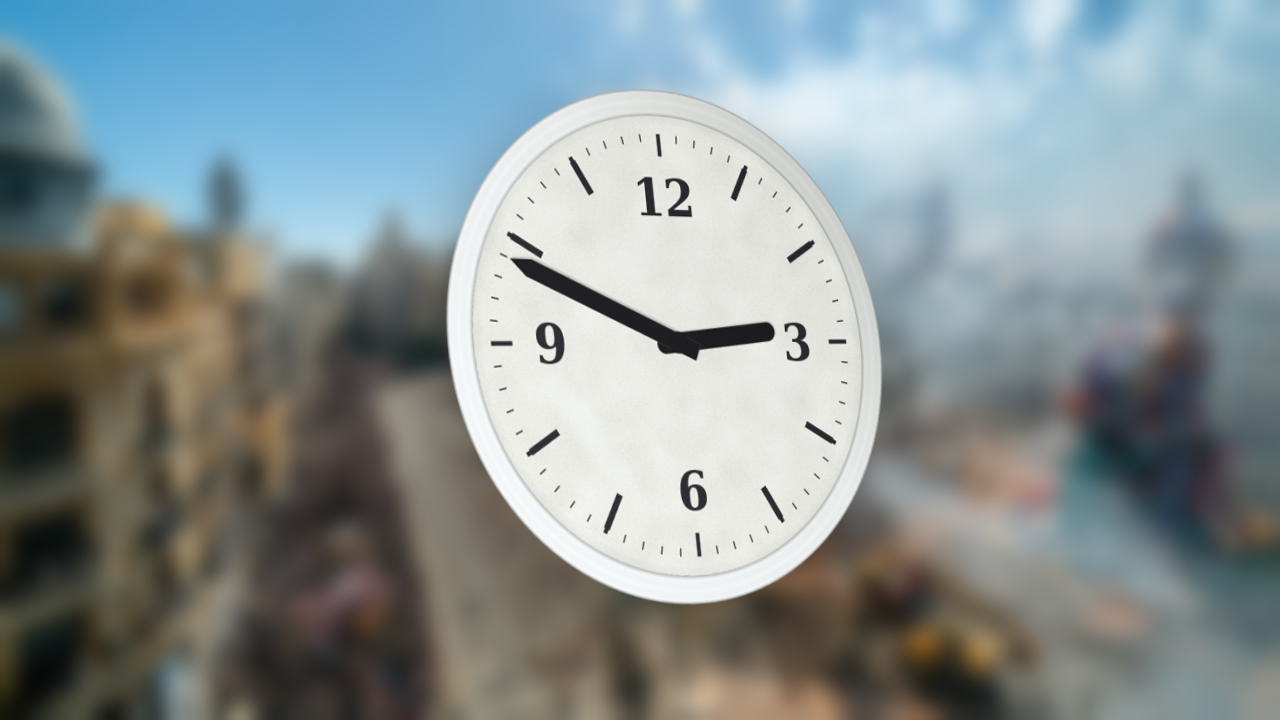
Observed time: 2:49
